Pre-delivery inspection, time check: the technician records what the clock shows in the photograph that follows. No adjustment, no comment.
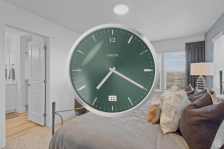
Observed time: 7:20
